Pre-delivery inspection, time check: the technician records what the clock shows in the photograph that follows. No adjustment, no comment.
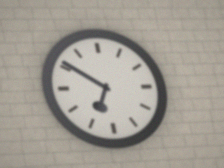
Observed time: 6:51
